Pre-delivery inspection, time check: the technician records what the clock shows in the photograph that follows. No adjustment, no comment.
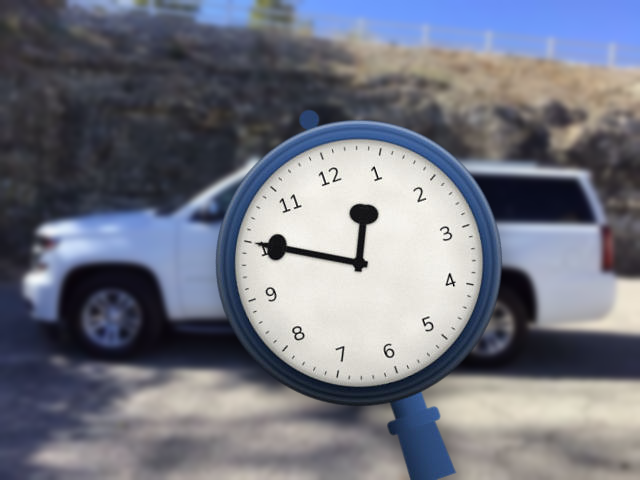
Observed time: 12:50
